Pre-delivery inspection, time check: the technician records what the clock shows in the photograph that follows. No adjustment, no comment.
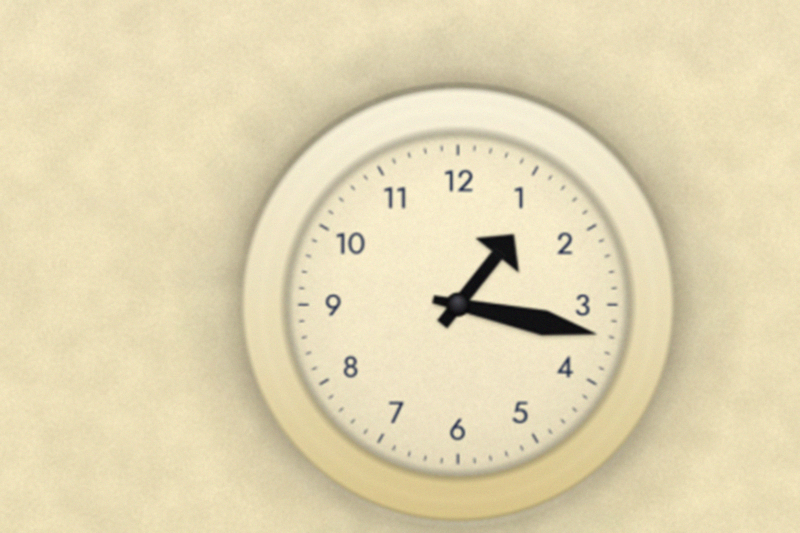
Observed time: 1:17
